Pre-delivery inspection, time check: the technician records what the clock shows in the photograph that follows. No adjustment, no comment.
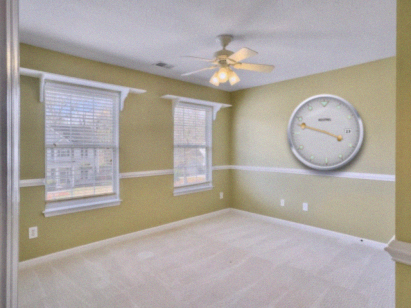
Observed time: 3:48
